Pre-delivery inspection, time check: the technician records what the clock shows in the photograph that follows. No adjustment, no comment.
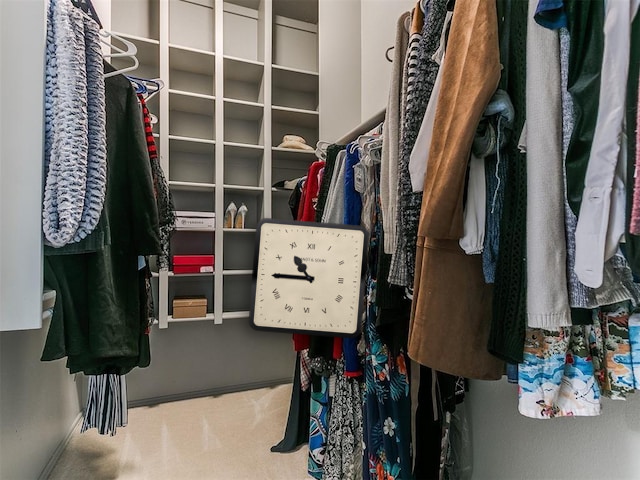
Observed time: 10:45
